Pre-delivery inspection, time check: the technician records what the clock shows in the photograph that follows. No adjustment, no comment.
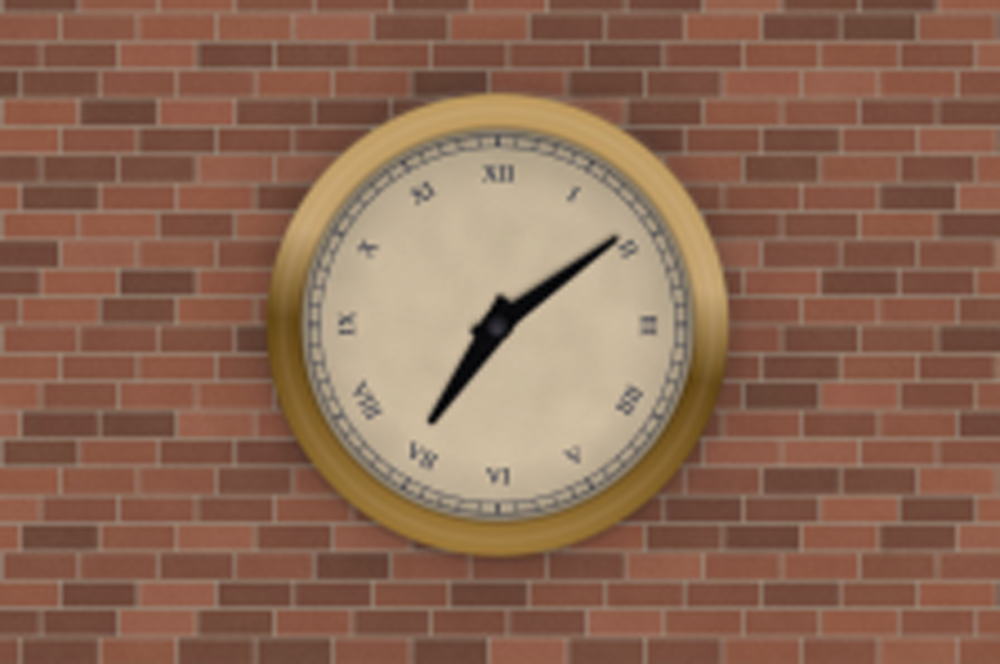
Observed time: 7:09
